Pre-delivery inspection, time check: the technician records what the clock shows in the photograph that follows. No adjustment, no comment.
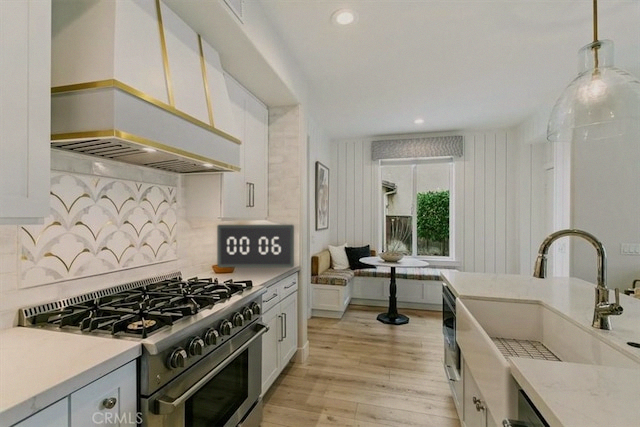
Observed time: 0:06
